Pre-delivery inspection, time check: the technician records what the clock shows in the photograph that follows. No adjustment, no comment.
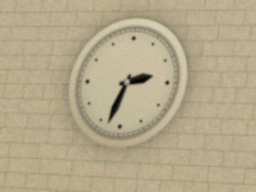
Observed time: 2:33
